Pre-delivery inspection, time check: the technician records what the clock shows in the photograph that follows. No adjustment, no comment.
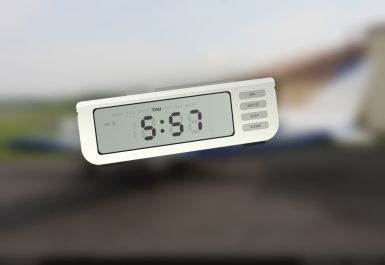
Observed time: 5:57
